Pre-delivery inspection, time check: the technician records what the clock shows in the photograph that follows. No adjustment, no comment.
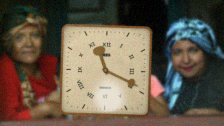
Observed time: 11:19
